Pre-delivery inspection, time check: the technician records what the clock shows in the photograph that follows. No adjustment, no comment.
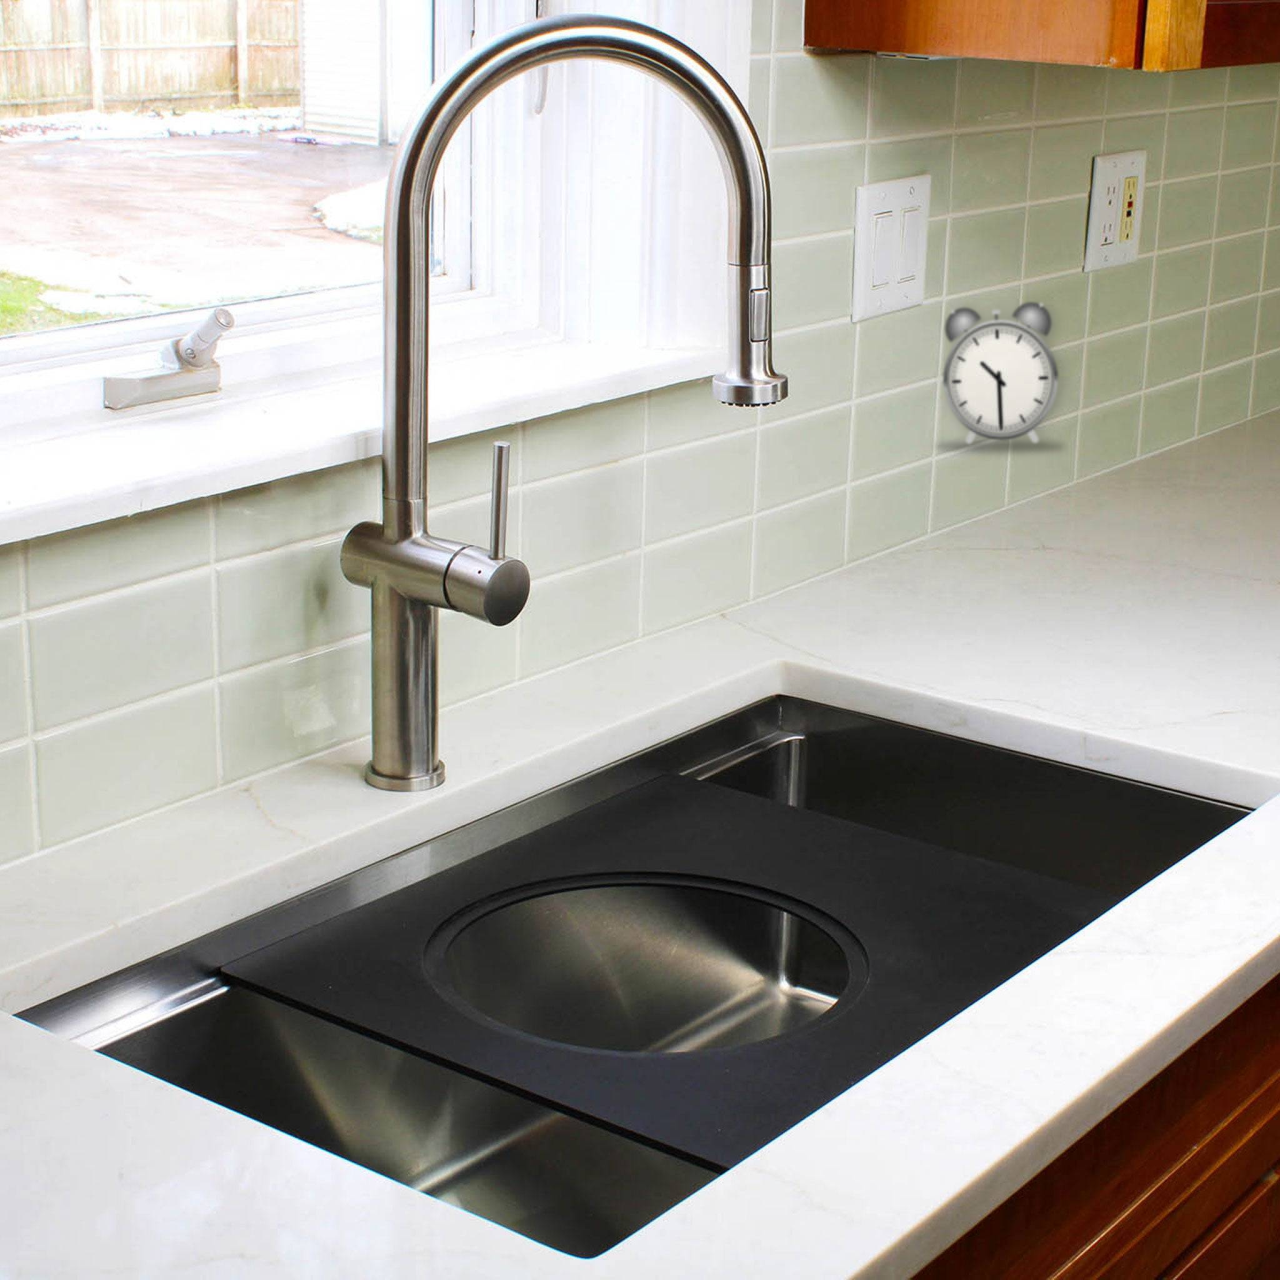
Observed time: 10:30
